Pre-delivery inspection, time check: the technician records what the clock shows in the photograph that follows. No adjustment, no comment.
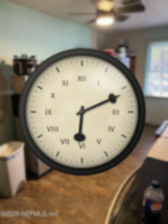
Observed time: 6:11
